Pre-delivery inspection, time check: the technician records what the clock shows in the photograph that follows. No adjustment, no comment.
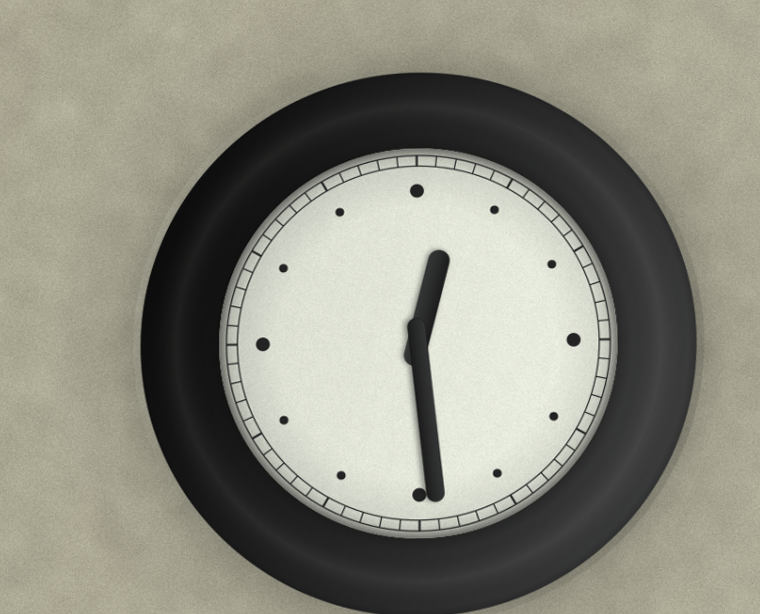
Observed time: 12:29
